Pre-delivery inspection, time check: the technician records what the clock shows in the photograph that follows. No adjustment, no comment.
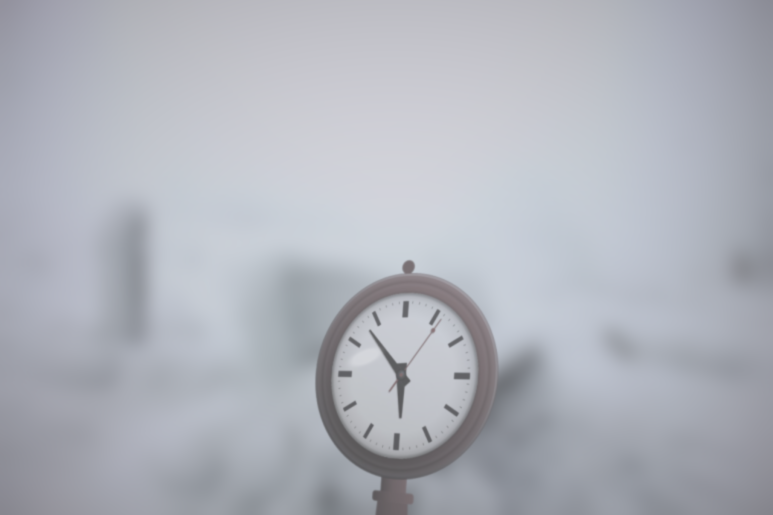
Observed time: 5:53:06
